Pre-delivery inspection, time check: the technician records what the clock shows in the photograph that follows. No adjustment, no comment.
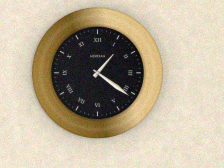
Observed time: 1:21
